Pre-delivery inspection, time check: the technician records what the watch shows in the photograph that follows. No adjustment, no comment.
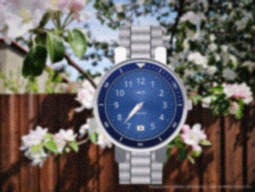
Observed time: 7:37
